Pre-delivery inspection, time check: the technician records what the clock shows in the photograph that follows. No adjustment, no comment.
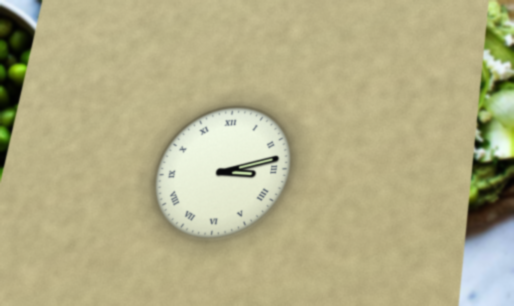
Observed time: 3:13
